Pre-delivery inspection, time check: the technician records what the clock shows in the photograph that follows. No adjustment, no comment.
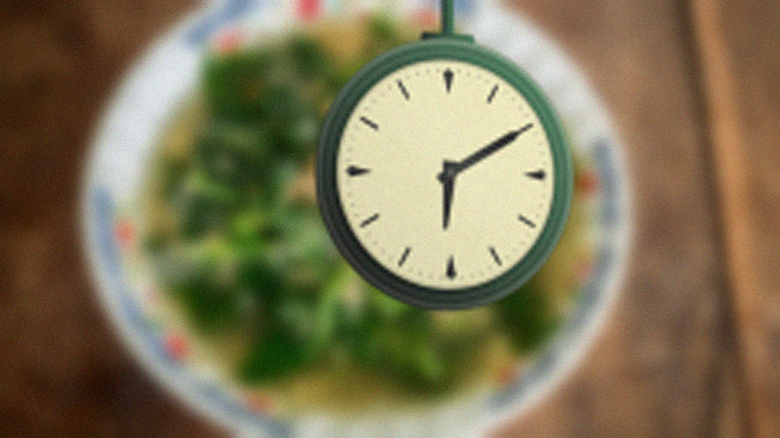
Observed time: 6:10
